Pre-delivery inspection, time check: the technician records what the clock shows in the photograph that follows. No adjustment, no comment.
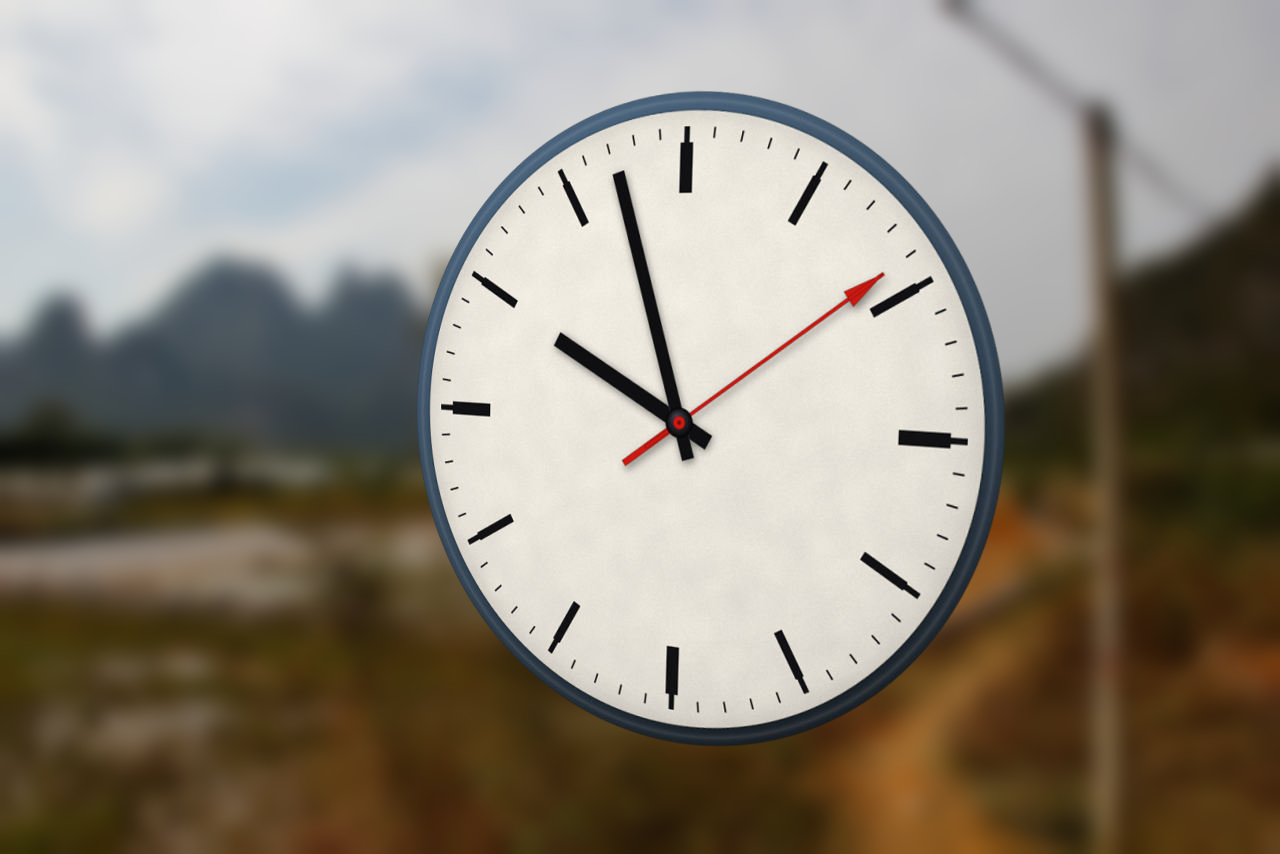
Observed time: 9:57:09
